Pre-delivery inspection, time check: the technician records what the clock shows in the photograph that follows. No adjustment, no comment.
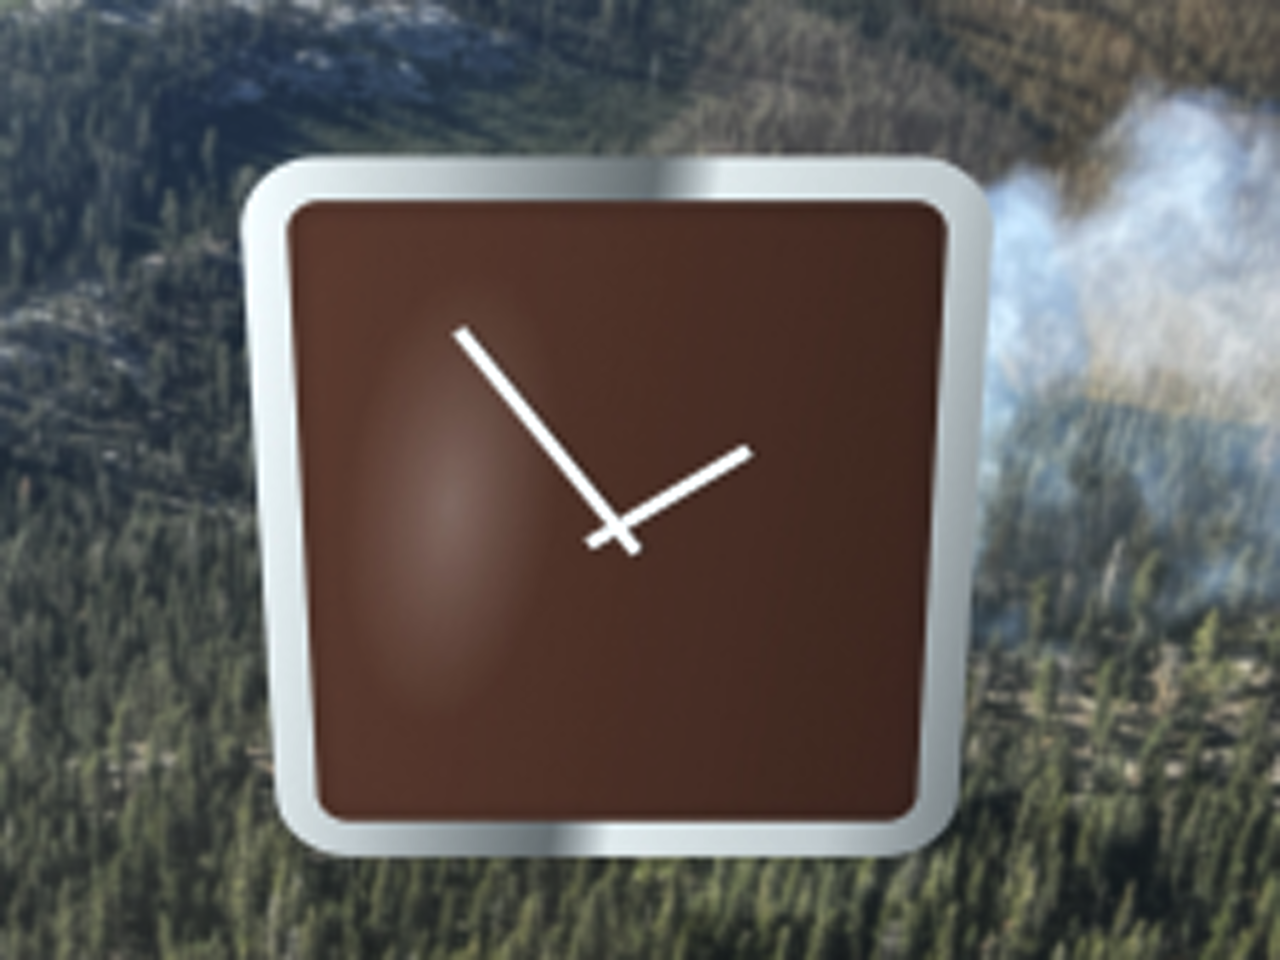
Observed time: 1:54
